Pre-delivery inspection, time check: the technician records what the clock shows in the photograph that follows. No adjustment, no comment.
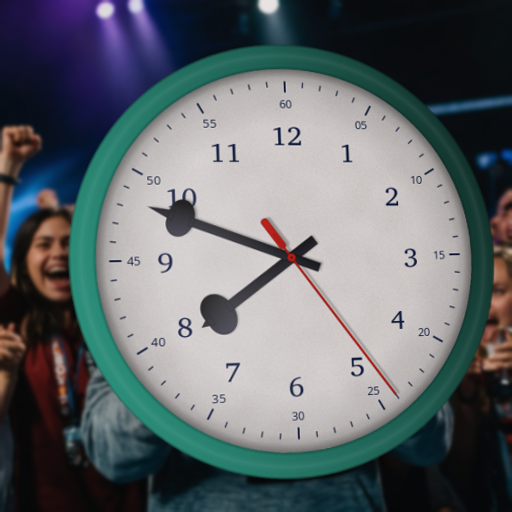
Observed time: 7:48:24
